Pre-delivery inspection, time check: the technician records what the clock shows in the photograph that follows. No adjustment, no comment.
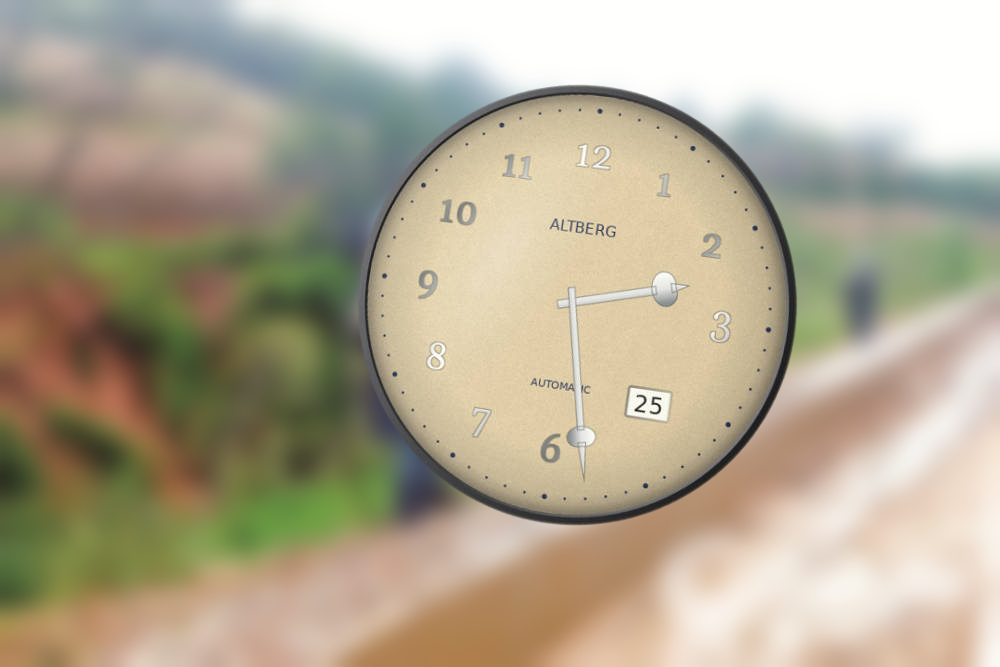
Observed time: 2:28
